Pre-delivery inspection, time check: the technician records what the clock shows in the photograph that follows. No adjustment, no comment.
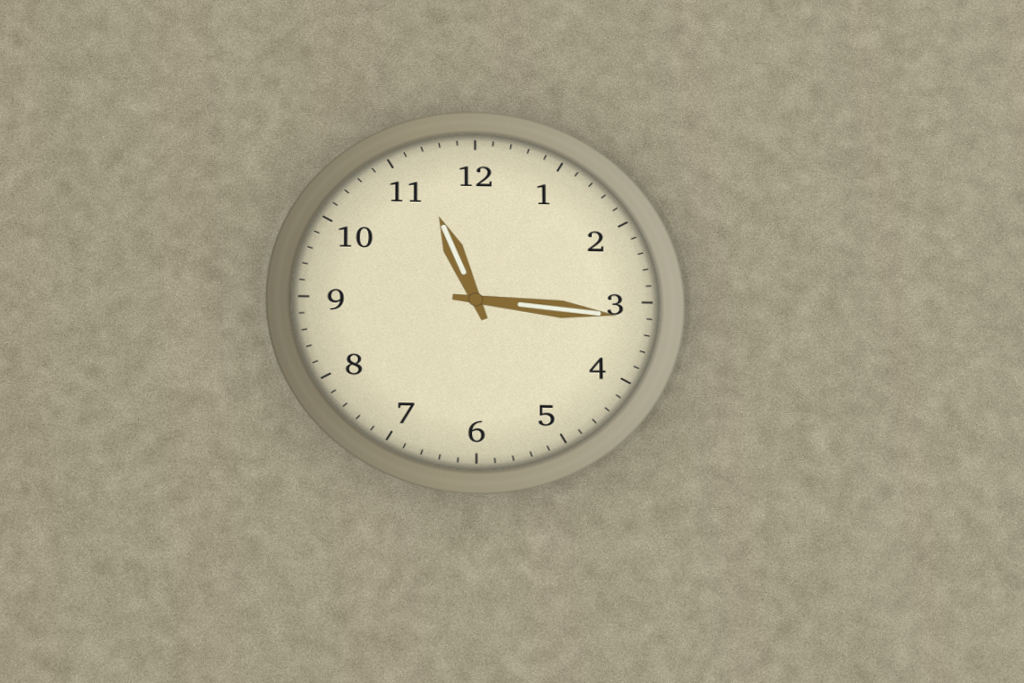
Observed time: 11:16
